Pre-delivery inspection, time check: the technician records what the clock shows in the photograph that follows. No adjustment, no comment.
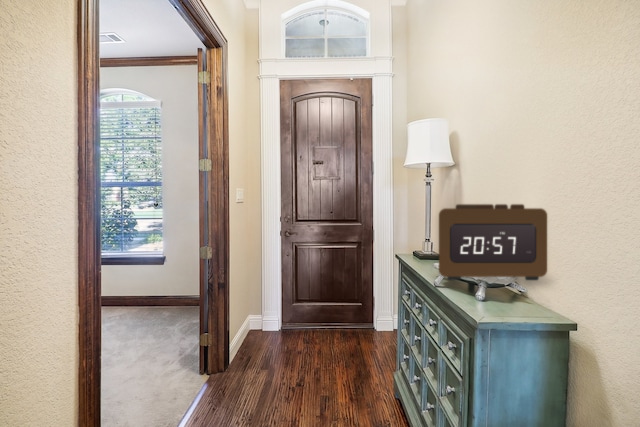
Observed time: 20:57
